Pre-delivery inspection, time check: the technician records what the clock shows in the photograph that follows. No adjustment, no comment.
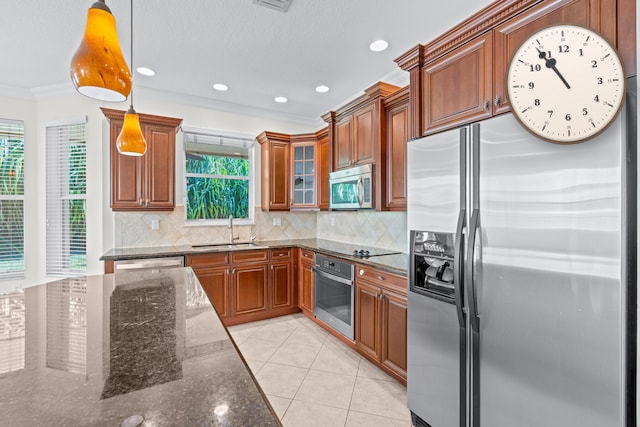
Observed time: 10:54
